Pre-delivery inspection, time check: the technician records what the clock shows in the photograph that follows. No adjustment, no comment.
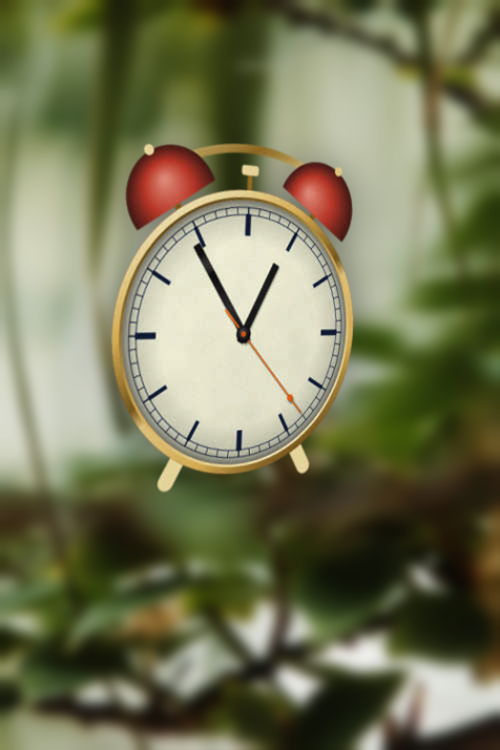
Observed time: 12:54:23
